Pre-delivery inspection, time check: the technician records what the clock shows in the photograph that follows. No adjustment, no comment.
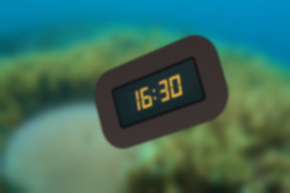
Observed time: 16:30
